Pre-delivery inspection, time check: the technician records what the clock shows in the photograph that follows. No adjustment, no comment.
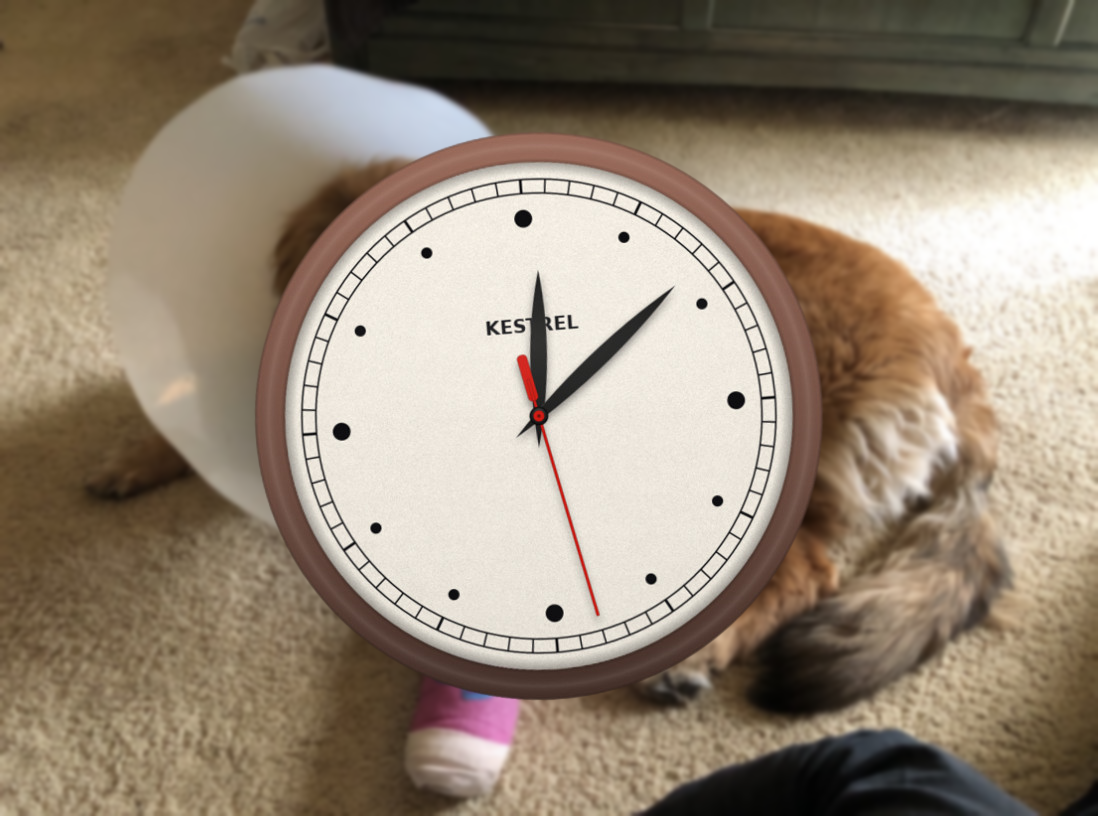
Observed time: 12:08:28
